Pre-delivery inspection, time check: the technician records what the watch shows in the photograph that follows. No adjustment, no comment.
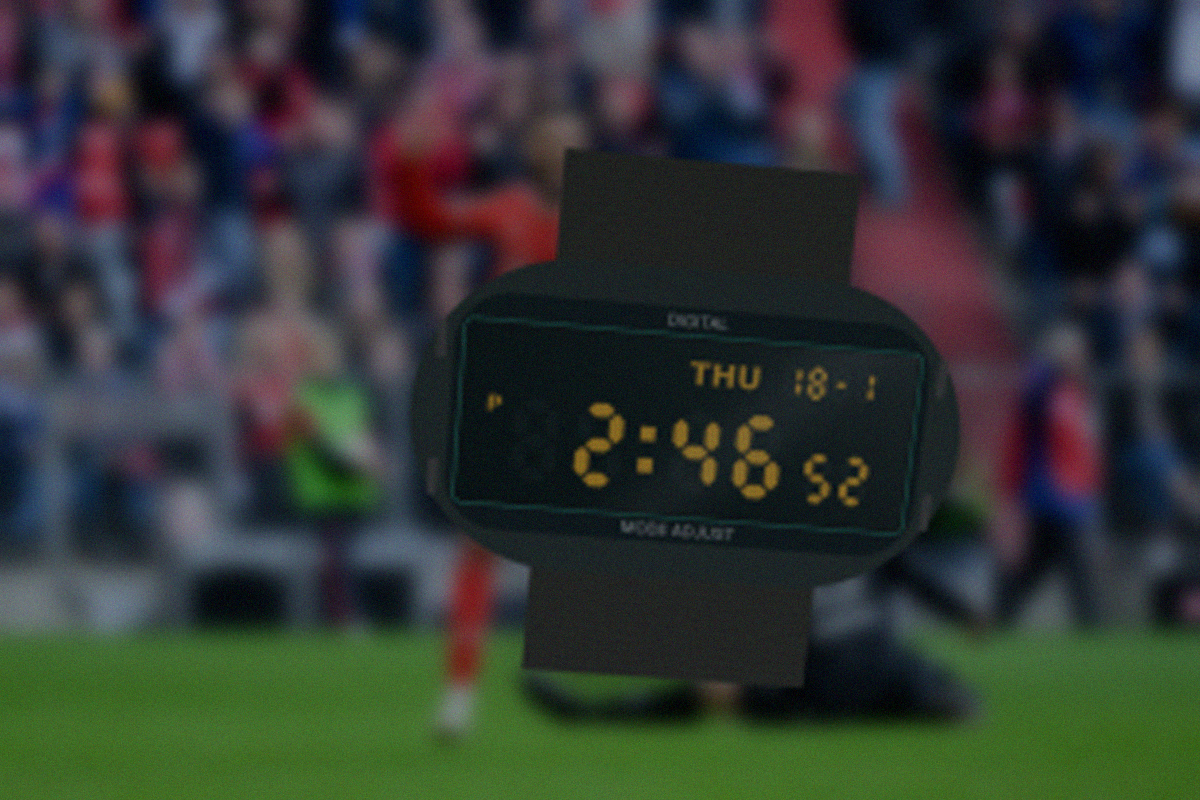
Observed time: 2:46:52
